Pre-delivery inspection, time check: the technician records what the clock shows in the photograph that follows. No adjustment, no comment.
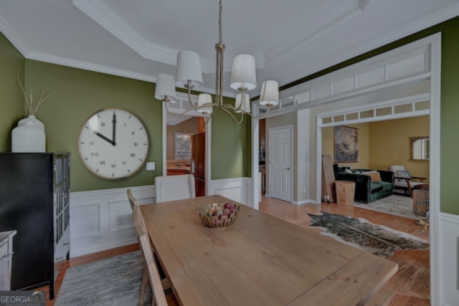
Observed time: 10:00
